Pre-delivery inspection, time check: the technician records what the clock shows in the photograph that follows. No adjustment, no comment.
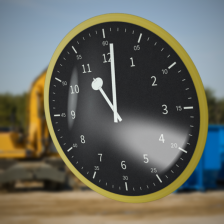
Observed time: 11:01
